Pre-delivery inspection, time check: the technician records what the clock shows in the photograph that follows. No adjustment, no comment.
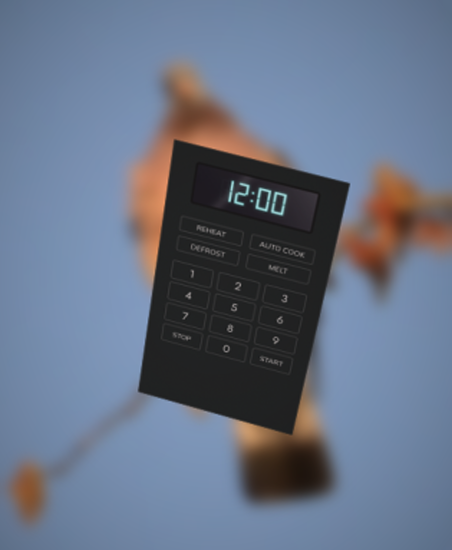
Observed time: 12:00
